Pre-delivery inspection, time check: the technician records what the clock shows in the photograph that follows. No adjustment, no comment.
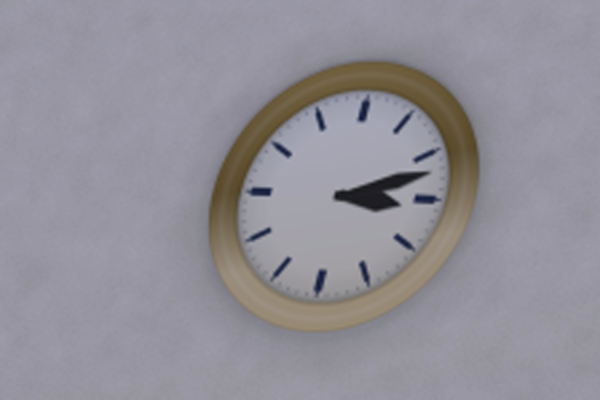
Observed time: 3:12
